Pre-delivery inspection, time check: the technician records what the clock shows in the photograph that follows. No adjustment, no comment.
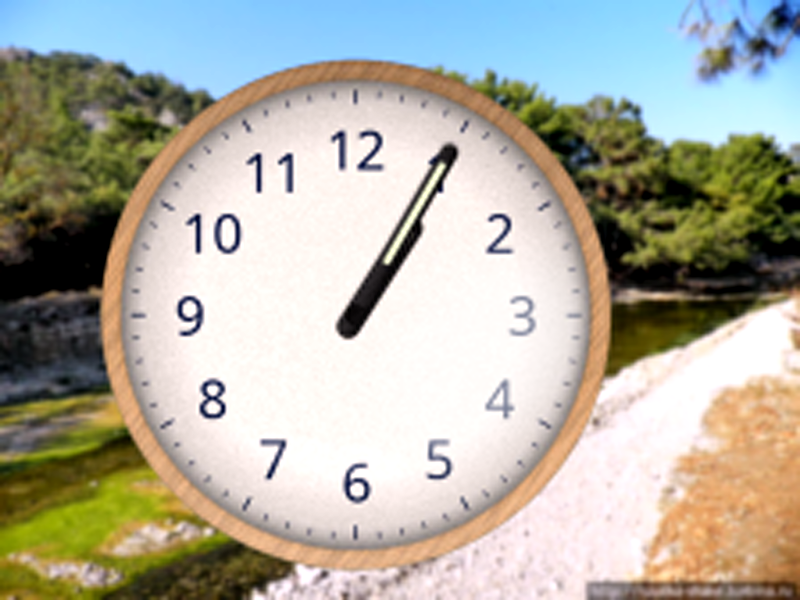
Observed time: 1:05
